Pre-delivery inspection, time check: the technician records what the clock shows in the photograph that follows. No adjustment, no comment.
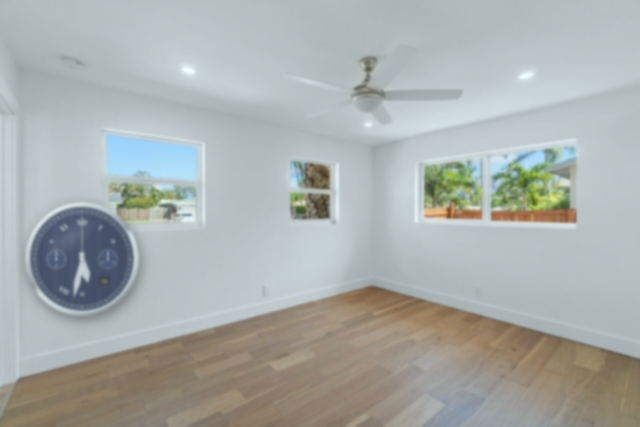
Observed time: 5:32
